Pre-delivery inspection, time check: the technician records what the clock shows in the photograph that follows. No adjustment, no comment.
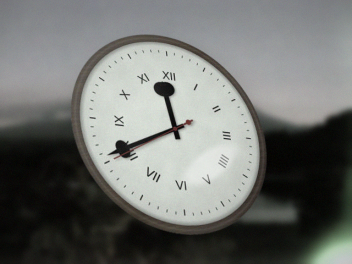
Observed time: 11:40:40
